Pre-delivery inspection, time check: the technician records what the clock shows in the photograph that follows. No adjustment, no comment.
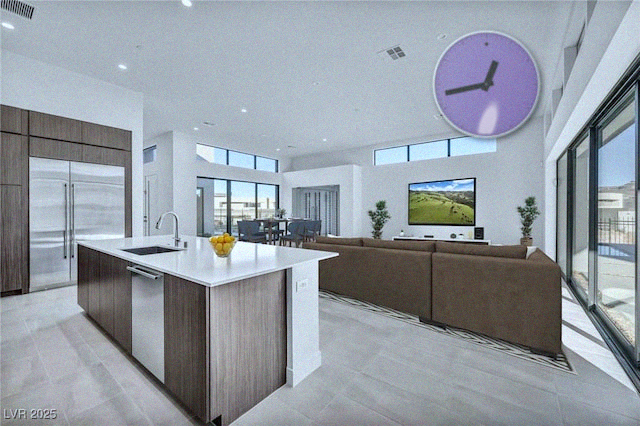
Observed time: 12:43
